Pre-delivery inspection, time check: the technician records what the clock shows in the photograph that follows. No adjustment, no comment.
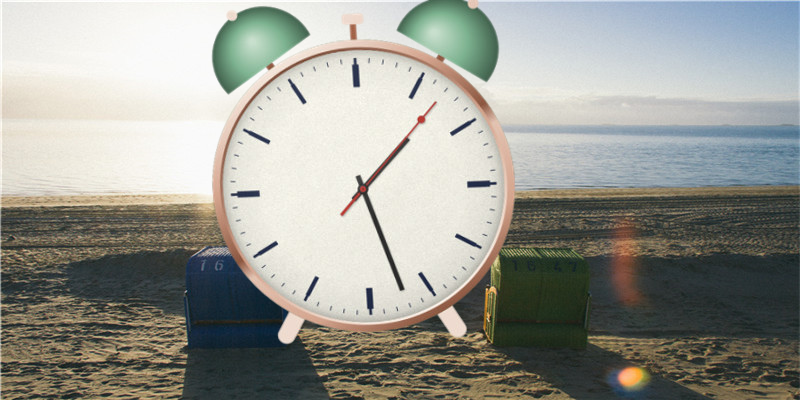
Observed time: 1:27:07
